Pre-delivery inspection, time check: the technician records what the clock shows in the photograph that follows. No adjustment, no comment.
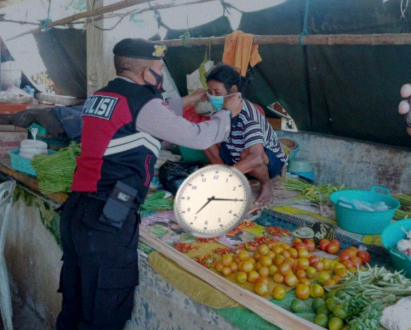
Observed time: 7:15
